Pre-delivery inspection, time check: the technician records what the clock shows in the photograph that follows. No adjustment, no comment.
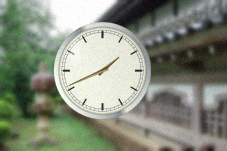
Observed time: 1:41
